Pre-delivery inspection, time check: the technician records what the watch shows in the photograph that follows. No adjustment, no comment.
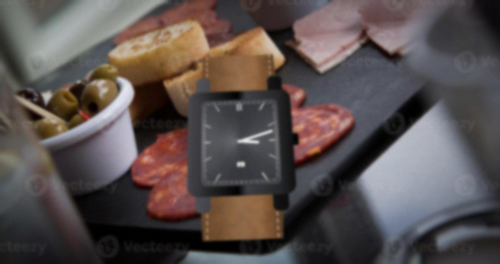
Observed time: 3:12
